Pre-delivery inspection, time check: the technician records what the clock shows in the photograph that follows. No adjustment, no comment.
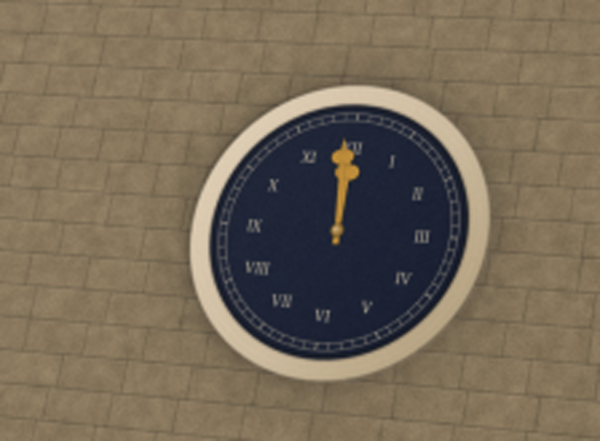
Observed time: 11:59
